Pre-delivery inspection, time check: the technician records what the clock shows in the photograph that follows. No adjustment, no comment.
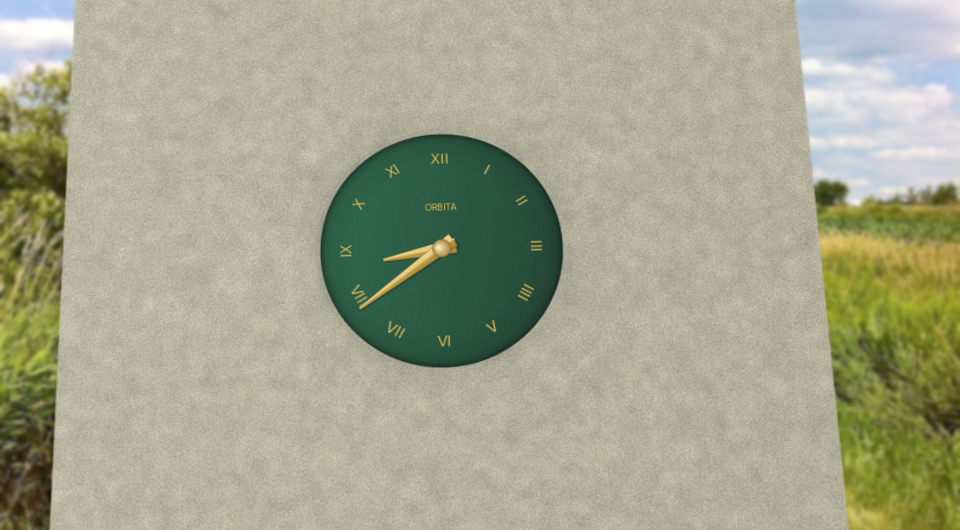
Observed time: 8:39
